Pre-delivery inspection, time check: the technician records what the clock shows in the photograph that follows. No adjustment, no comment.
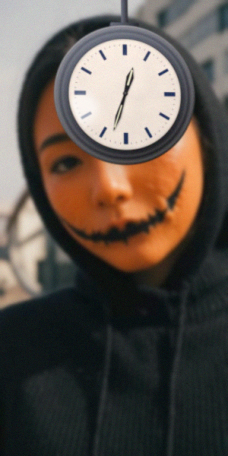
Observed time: 12:33
